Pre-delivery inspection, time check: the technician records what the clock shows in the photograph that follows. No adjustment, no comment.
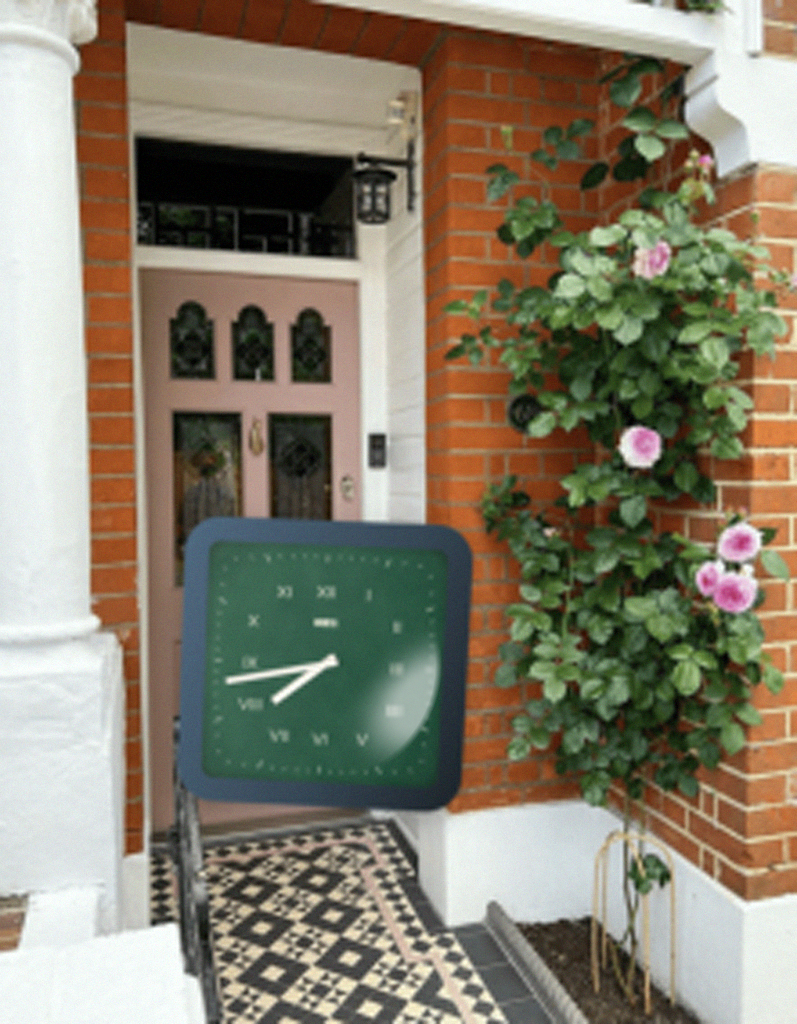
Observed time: 7:43
